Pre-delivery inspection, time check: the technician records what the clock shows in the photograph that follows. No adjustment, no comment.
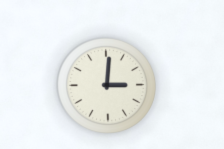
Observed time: 3:01
